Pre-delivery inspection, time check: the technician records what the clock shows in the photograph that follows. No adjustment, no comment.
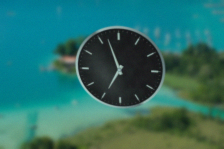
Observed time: 6:57
